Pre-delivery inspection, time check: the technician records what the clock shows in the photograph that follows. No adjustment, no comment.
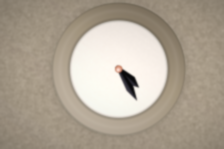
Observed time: 4:25
